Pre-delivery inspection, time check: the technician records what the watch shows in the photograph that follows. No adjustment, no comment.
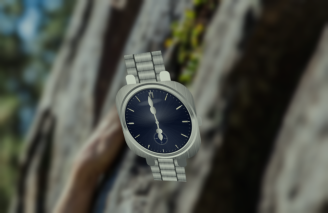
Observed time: 5:59
